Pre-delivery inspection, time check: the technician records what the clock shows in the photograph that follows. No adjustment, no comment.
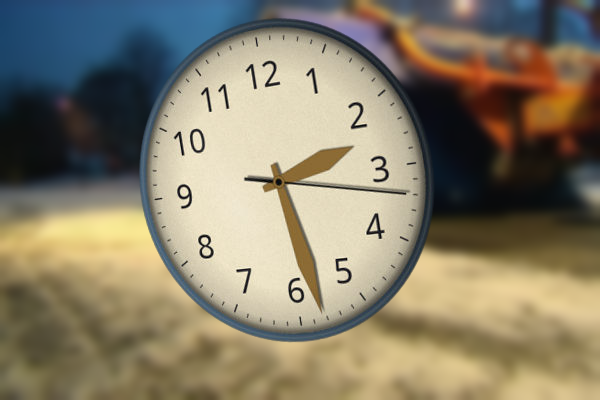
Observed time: 2:28:17
